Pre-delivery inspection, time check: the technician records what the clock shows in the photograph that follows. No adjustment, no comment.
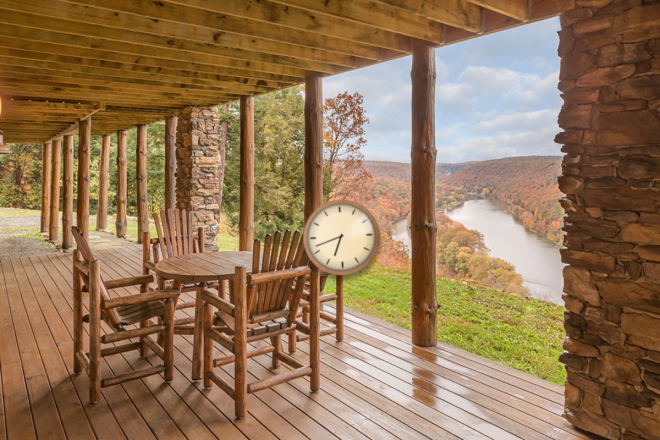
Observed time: 6:42
